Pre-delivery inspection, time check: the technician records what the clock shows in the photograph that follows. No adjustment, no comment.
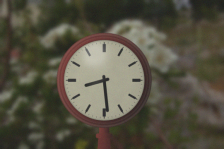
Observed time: 8:29
